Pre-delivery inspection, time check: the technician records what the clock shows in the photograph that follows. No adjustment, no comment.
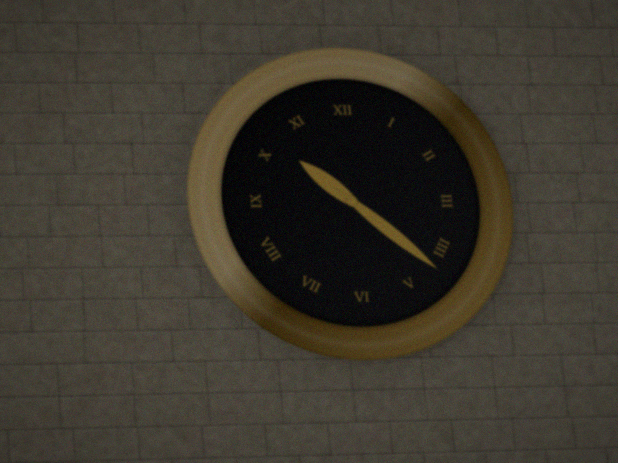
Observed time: 10:22
